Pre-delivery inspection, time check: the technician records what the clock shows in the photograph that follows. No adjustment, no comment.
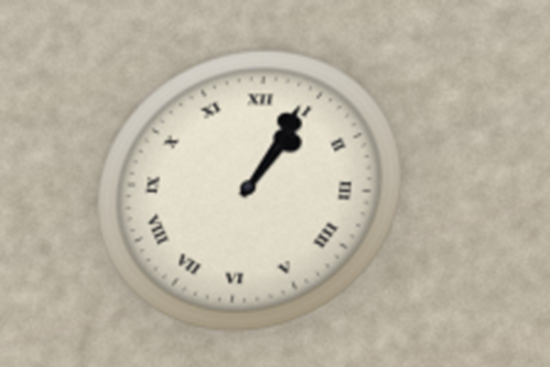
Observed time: 1:04
